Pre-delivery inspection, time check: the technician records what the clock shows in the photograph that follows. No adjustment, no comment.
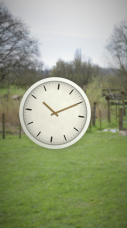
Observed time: 10:10
